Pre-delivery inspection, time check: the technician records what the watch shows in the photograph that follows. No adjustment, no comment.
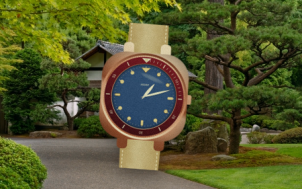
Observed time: 1:12
